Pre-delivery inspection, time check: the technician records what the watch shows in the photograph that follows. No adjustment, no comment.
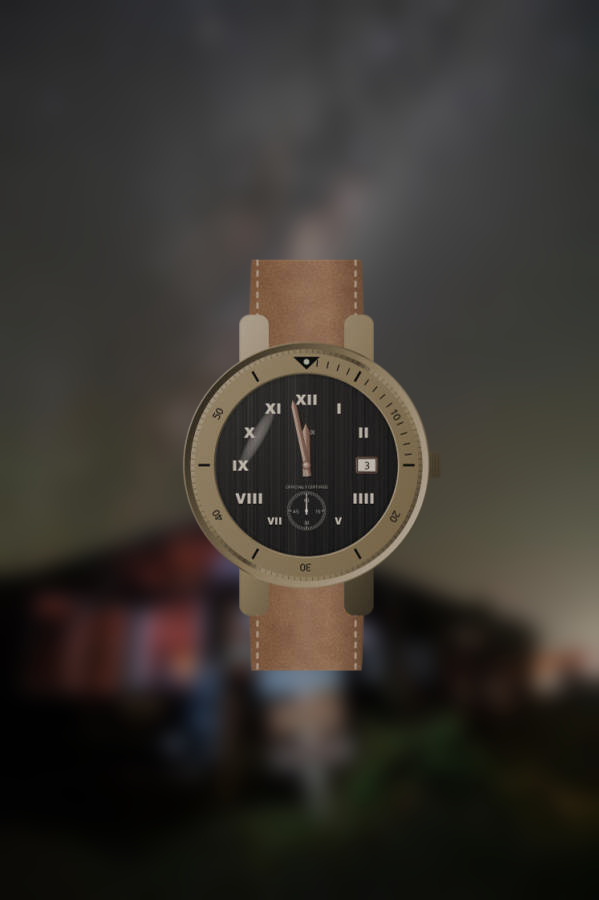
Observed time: 11:58
